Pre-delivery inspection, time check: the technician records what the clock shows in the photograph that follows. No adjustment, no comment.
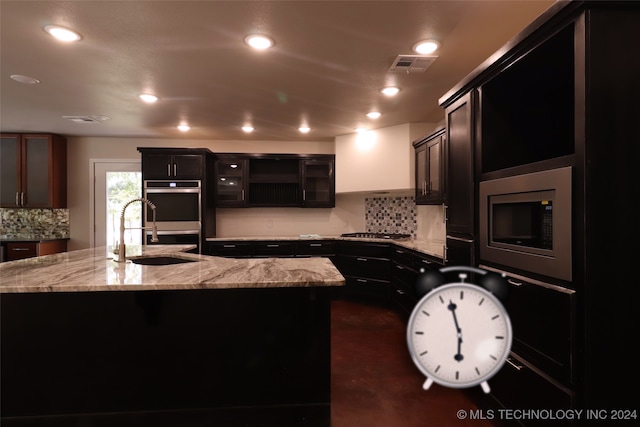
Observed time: 5:57
